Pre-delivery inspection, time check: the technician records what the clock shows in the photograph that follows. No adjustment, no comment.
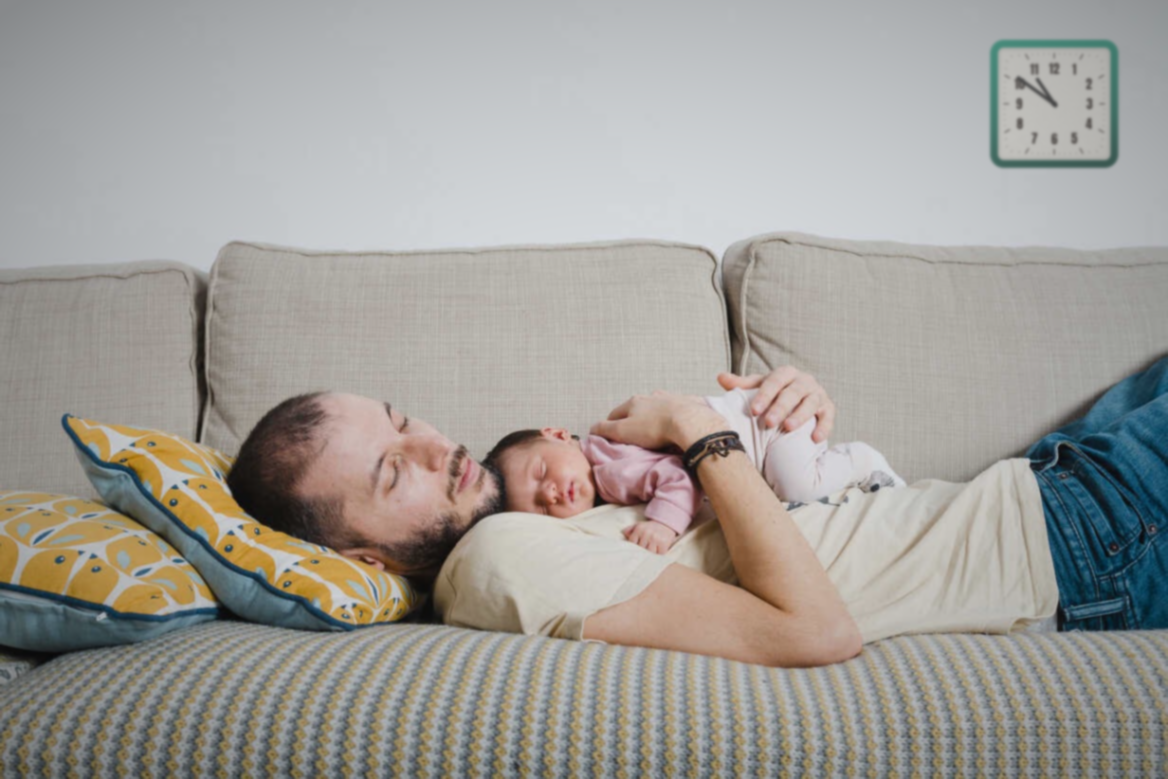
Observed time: 10:51
